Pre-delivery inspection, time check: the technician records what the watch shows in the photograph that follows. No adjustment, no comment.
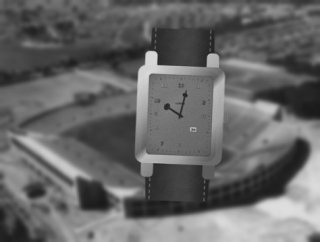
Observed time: 10:02
